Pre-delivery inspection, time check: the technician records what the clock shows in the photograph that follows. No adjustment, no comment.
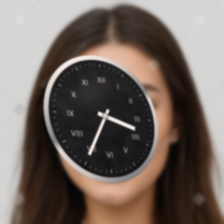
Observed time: 3:35
